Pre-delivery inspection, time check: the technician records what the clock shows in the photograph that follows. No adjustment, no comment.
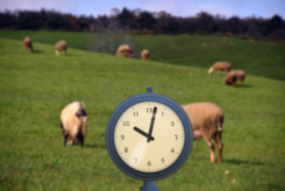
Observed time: 10:02
